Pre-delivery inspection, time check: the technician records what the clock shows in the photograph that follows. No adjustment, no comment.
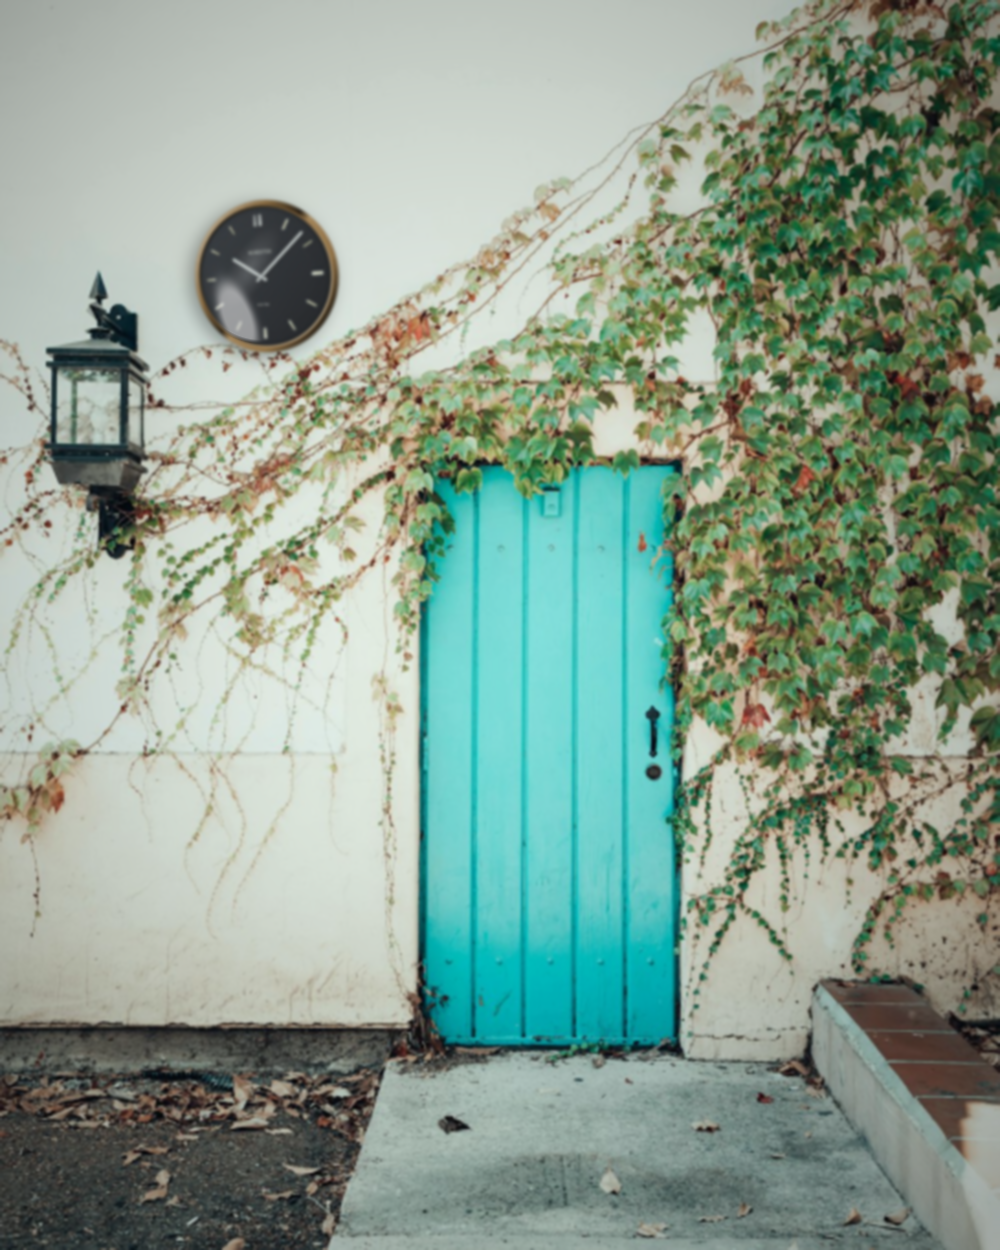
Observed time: 10:08
